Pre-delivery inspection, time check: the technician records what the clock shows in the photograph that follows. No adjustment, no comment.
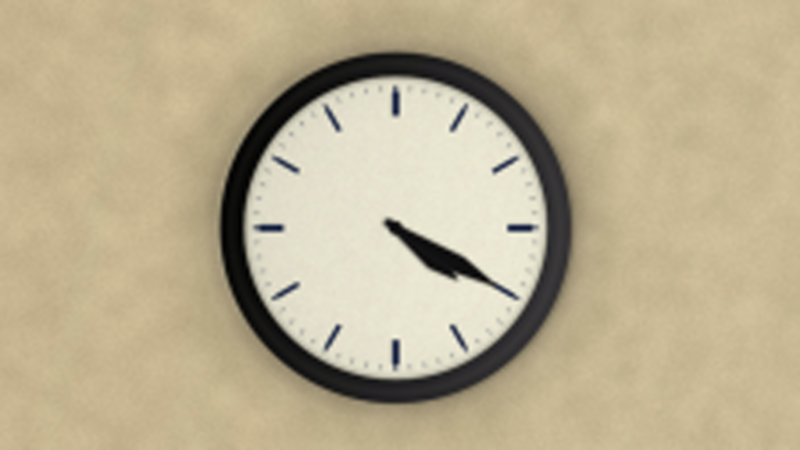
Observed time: 4:20
